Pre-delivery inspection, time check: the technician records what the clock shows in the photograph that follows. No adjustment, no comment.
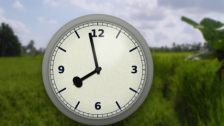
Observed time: 7:58
